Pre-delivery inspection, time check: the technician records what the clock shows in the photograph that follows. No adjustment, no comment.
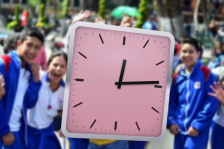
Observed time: 12:14
